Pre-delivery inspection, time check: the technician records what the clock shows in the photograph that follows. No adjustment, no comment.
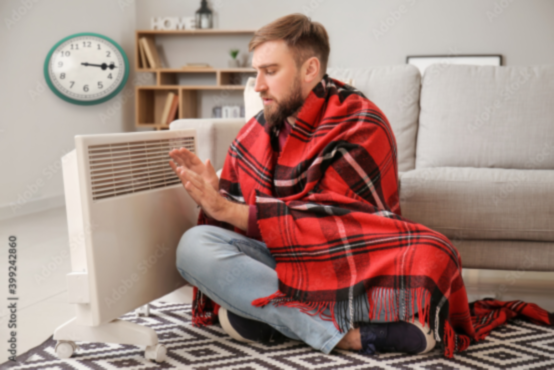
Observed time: 3:16
